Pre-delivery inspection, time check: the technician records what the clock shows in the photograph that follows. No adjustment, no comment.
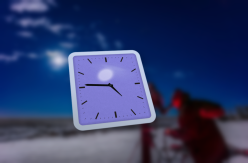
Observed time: 4:46
